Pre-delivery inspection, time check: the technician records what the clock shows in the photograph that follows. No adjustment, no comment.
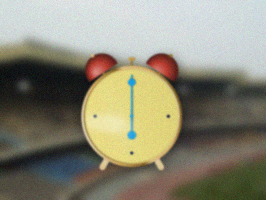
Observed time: 6:00
